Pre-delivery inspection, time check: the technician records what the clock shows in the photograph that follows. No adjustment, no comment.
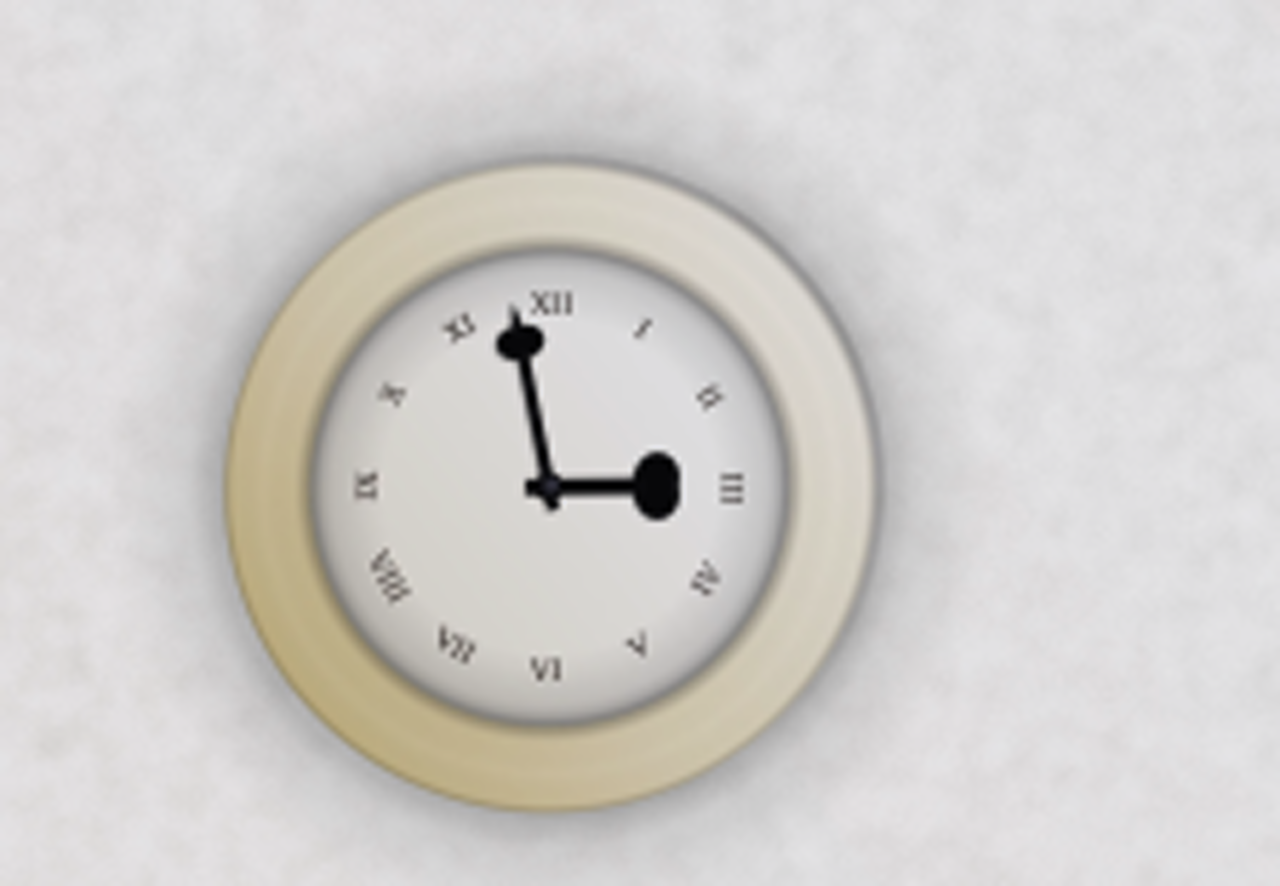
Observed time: 2:58
